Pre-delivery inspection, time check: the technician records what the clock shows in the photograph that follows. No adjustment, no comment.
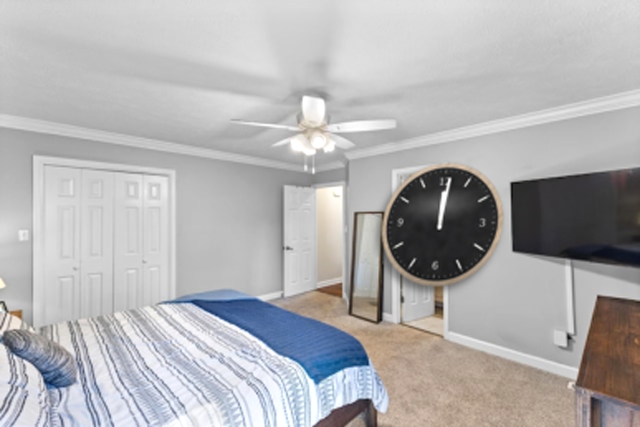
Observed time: 12:01
